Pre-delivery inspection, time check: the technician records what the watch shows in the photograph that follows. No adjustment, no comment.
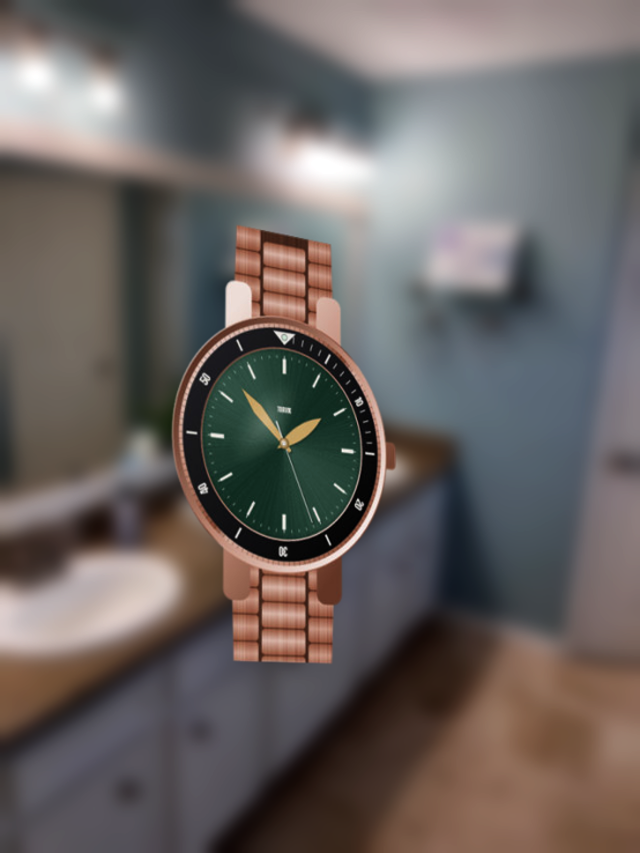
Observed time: 1:52:26
